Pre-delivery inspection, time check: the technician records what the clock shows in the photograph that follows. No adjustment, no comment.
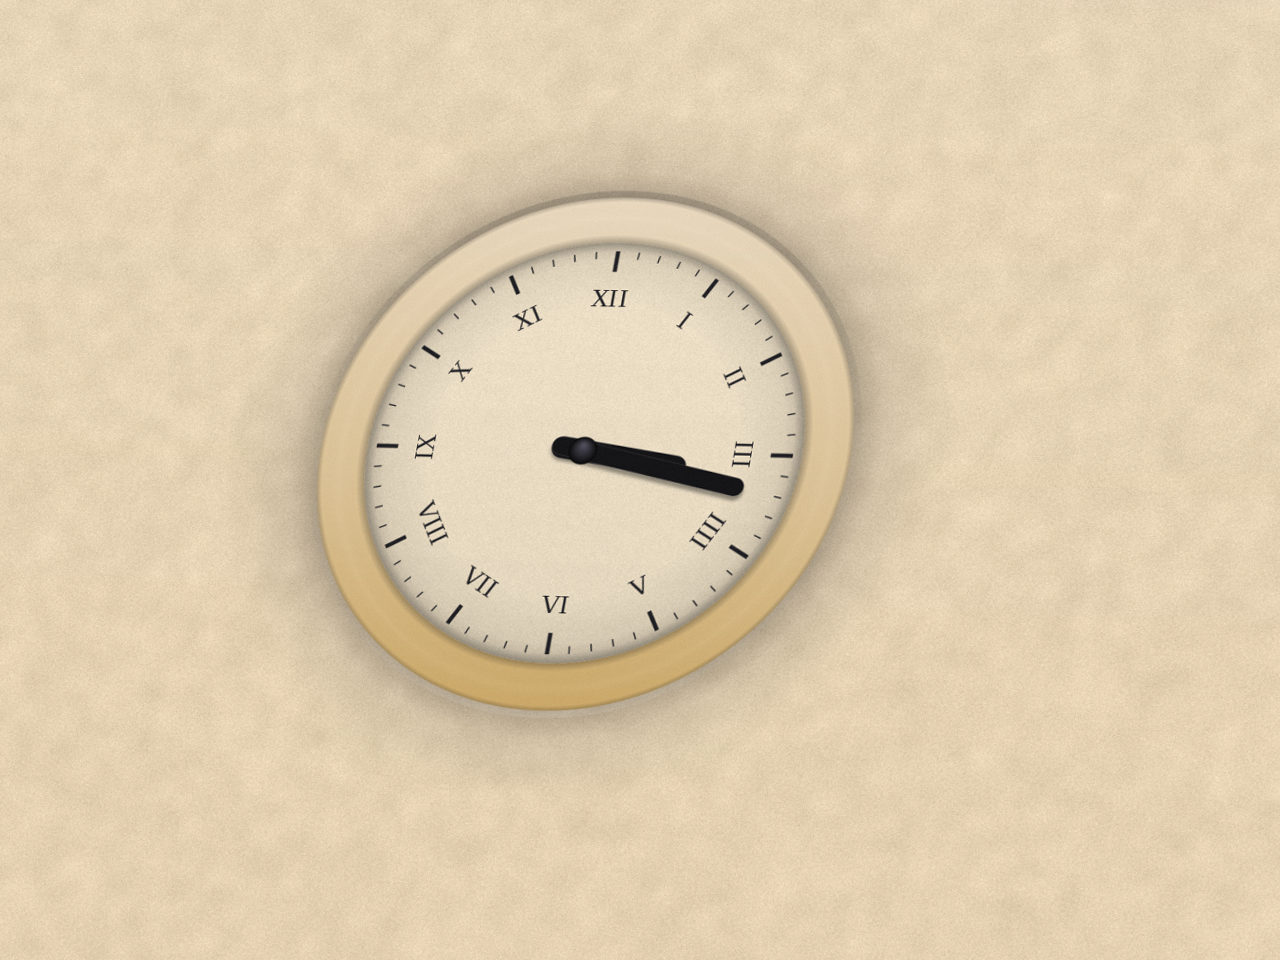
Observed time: 3:17
